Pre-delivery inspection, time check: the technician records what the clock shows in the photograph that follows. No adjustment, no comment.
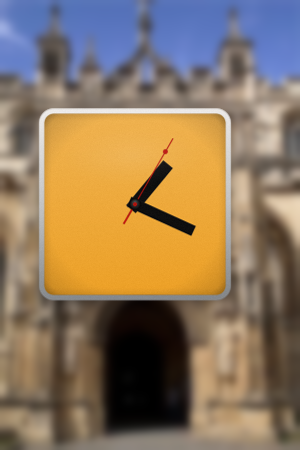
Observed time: 1:19:05
